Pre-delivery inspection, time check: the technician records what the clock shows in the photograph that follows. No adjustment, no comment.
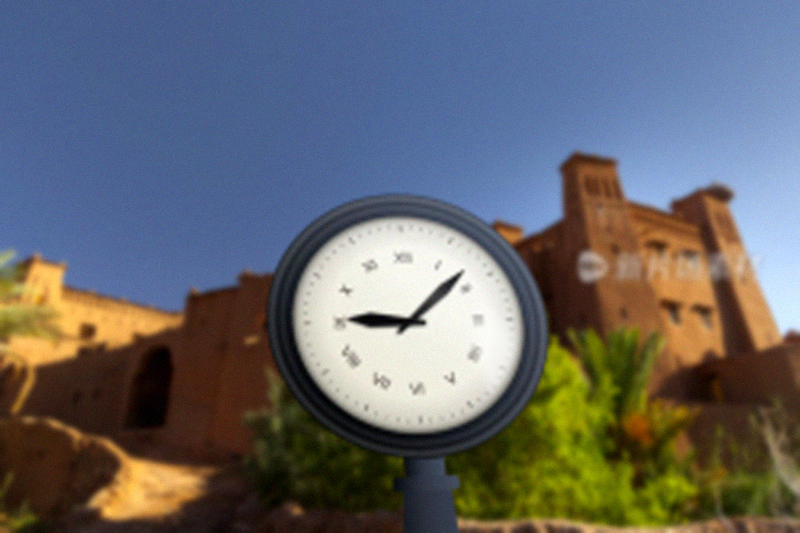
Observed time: 9:08
